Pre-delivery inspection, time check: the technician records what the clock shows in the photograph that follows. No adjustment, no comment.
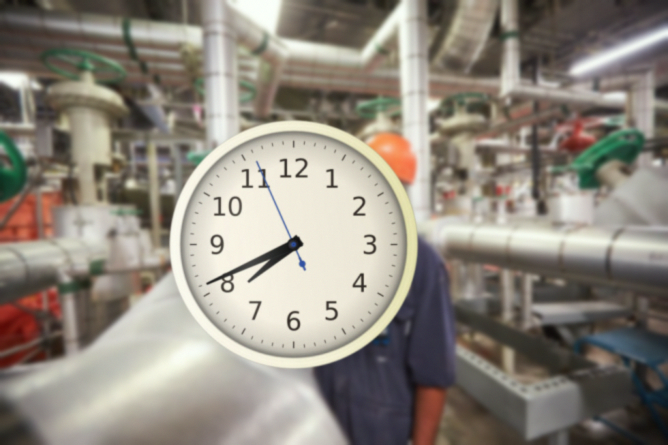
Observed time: 7:40:56
